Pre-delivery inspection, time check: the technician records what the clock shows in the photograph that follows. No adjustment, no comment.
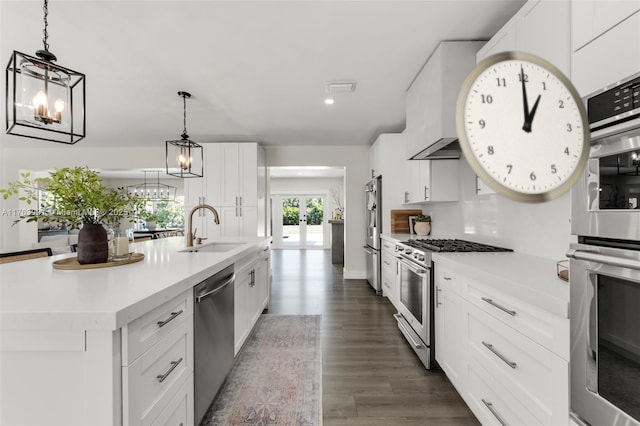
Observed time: 1:00
